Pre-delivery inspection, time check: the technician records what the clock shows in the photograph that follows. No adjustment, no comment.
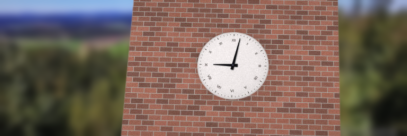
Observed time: 9:02
